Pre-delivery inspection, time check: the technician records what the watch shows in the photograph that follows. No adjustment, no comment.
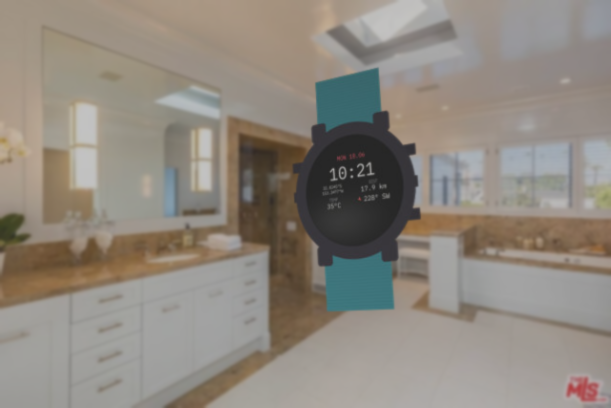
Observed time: 10:21
